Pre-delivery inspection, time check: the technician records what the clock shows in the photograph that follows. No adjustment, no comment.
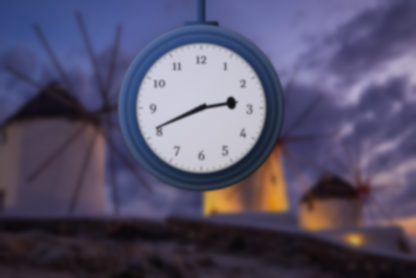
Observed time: 2:41
